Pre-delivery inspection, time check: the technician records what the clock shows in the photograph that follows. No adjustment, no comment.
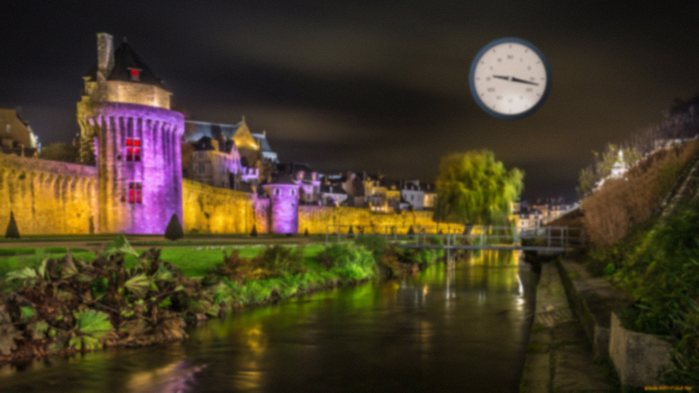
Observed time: 9:17
